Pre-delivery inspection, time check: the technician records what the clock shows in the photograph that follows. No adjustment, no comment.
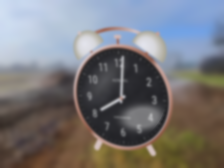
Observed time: 8:01
